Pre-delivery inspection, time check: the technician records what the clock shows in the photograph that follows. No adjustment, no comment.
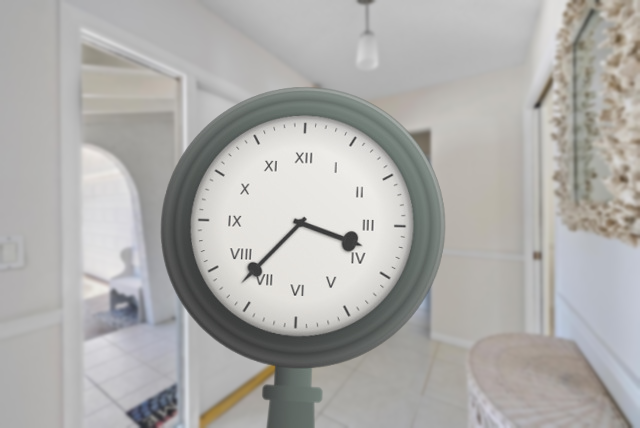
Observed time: 3:37
